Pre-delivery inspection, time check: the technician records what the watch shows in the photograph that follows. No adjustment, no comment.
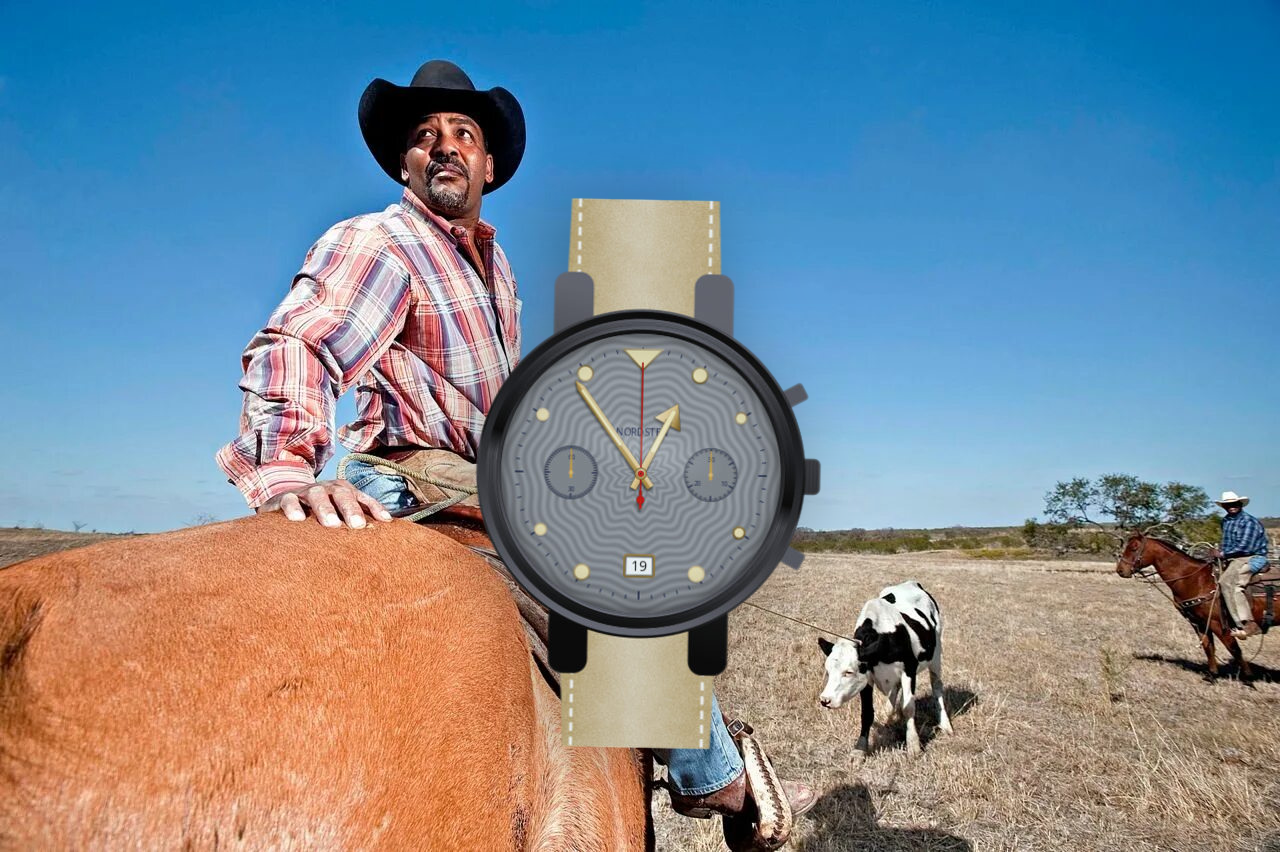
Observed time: 12:54
